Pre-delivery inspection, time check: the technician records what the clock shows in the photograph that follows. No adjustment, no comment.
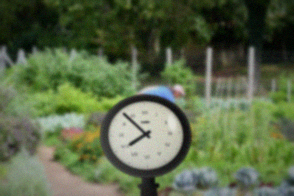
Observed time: 7:53
